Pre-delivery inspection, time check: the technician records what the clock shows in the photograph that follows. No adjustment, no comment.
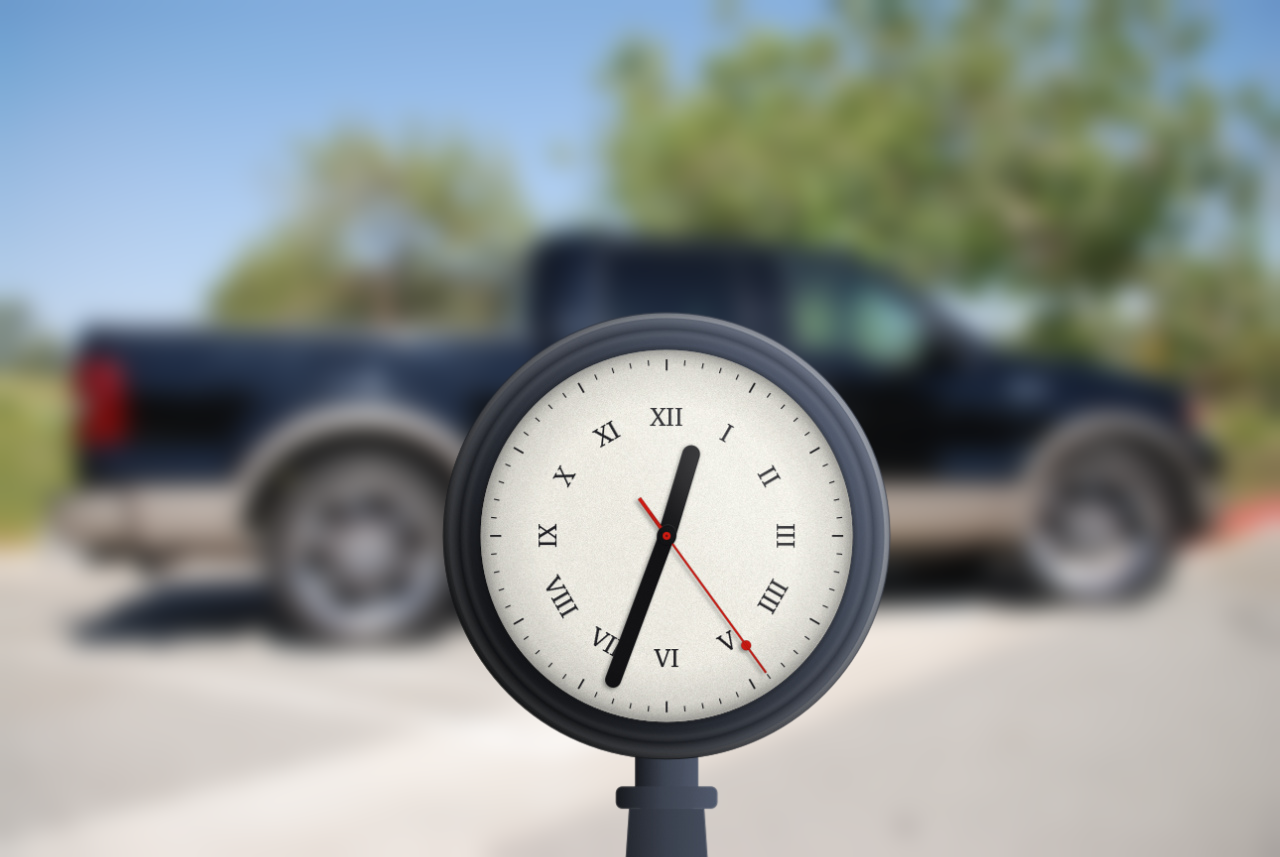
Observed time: 12:33:24
